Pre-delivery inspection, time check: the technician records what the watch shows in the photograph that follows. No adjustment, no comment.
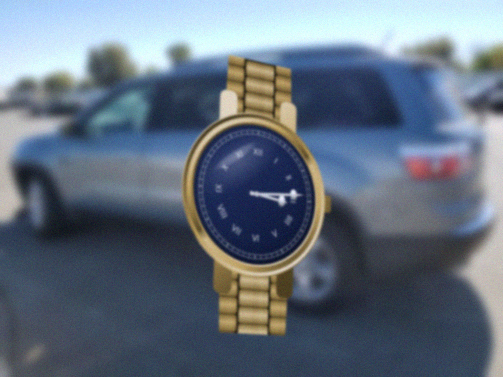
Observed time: 3:14
